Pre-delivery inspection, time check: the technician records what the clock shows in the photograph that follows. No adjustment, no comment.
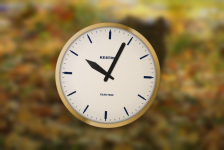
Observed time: 10:04
